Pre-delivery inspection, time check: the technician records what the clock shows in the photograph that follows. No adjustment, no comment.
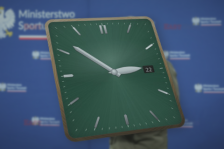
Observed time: 2:52
